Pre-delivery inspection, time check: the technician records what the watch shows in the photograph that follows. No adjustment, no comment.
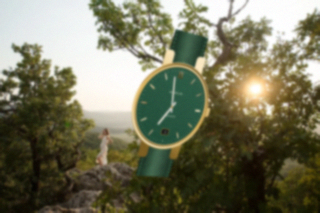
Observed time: 6:58
